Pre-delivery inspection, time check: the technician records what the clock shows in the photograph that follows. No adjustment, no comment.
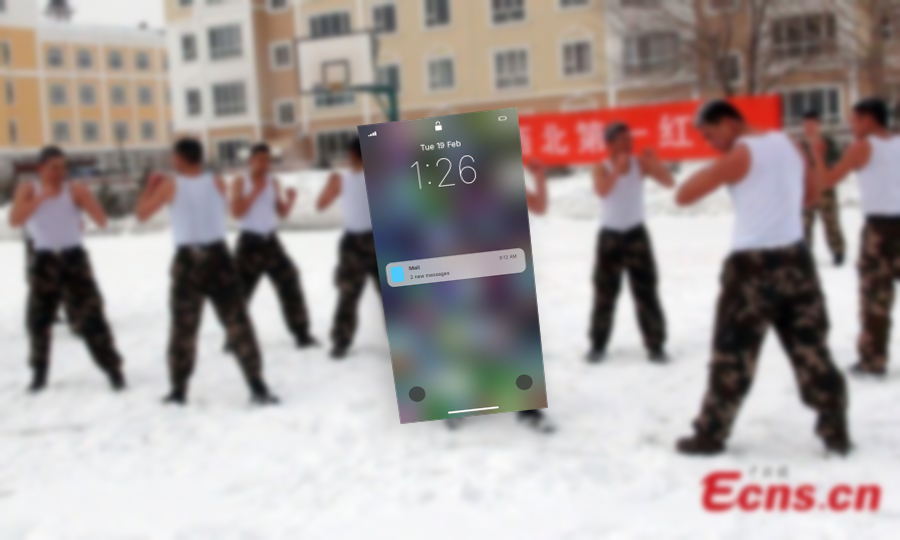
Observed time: 1:26
